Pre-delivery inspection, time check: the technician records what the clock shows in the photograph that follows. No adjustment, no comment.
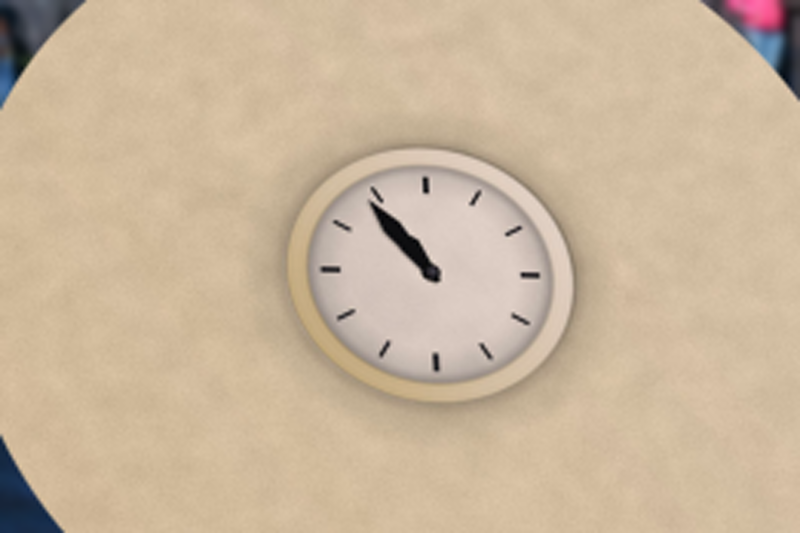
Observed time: 10:54
